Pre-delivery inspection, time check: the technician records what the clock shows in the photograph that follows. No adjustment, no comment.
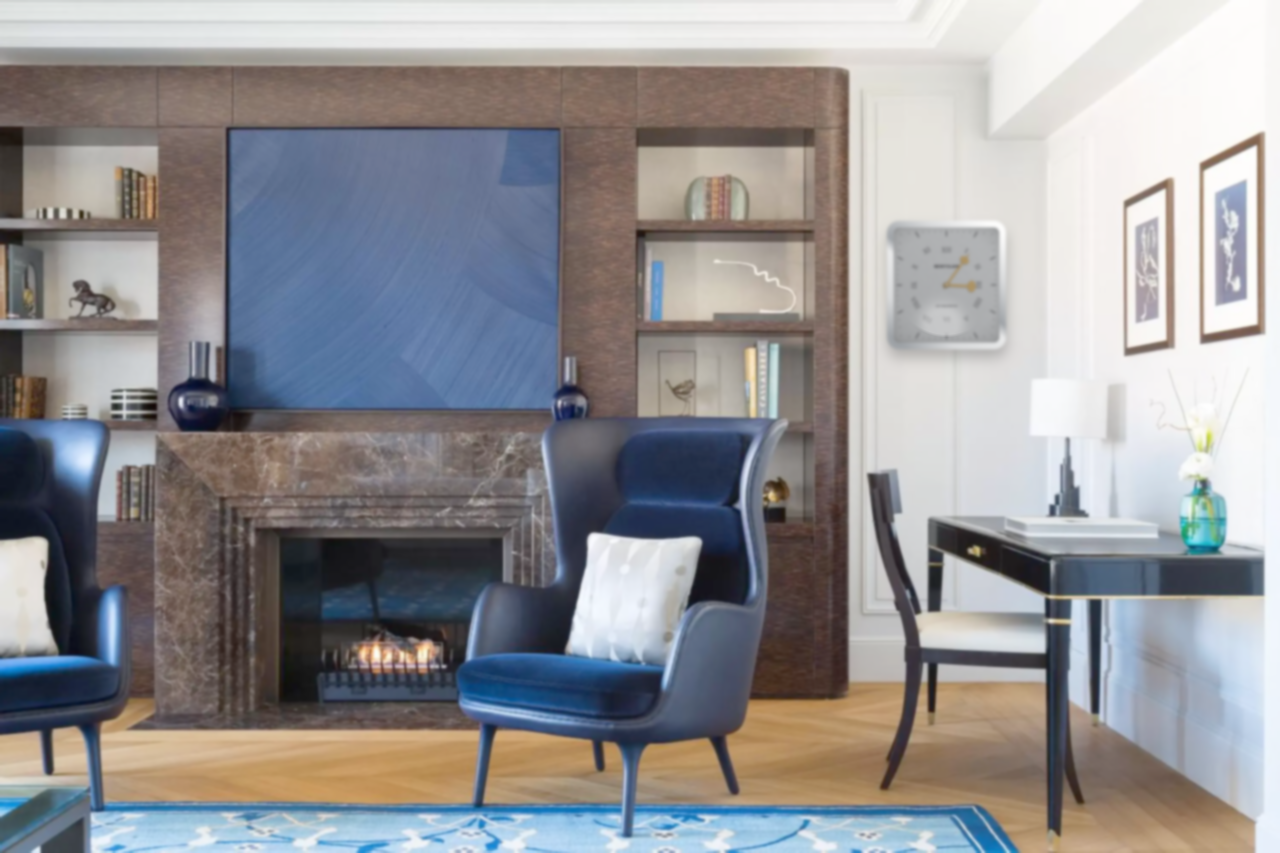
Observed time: 3:06
